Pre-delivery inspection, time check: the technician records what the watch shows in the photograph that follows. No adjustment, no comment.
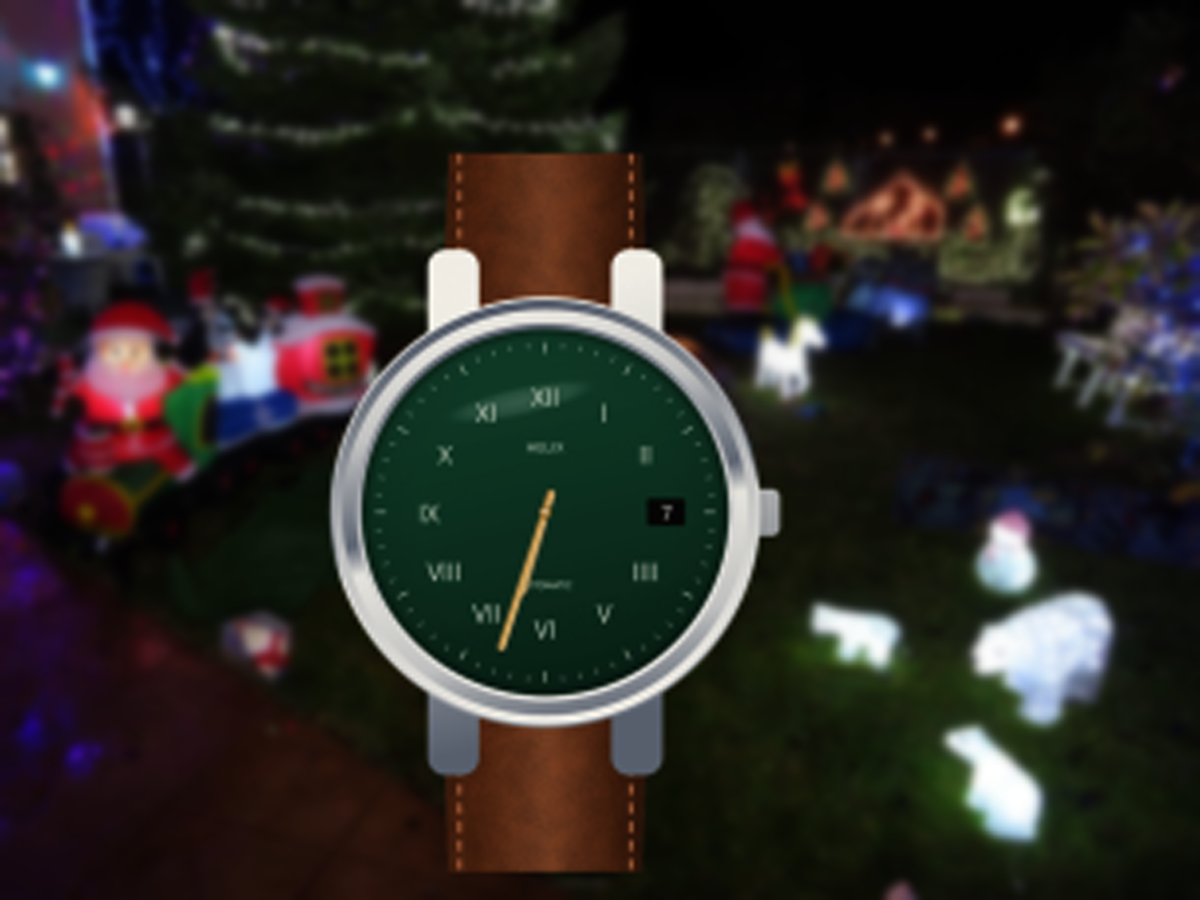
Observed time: 6:33
